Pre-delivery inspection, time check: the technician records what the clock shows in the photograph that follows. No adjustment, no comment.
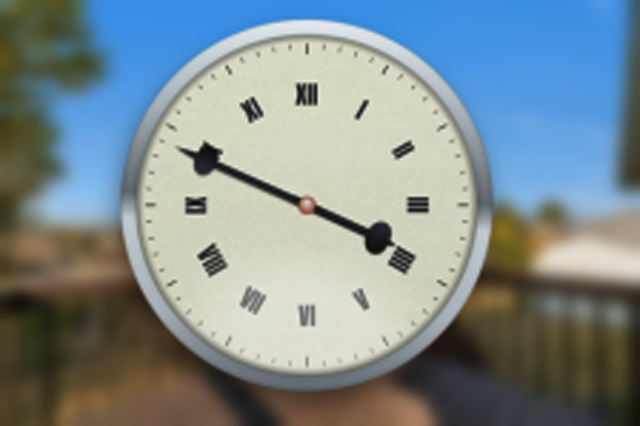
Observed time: 3:49
